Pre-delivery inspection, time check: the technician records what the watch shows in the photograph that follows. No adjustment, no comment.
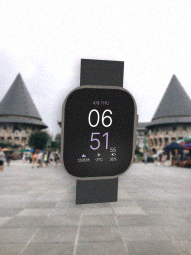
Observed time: 6:51
